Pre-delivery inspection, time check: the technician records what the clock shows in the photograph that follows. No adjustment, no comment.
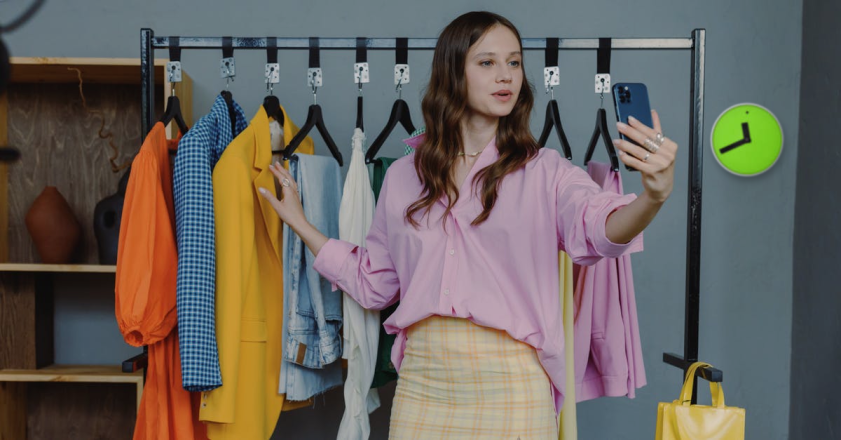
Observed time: 11:41
